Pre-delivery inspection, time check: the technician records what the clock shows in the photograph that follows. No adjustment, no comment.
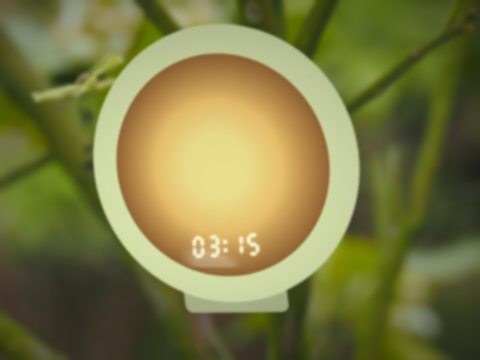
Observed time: 3:15
